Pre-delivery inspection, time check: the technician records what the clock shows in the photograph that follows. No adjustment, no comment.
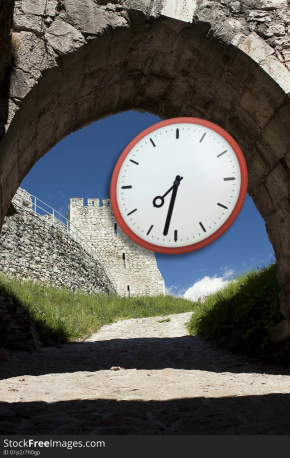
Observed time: 7:32
